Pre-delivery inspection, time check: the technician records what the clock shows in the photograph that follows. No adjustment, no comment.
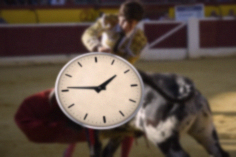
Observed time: 1:46
